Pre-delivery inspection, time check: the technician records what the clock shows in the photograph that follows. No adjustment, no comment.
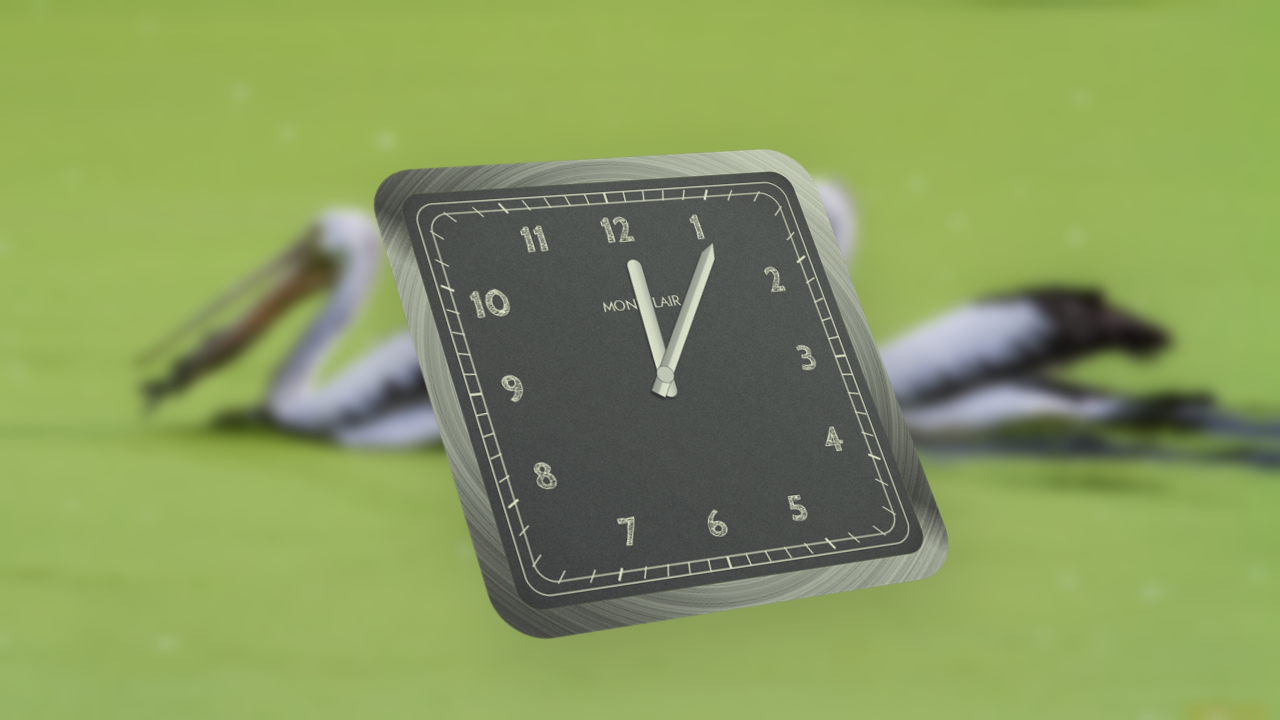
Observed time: 12:06
